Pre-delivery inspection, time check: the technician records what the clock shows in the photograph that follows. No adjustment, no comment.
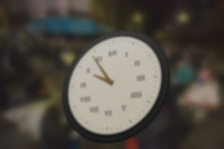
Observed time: 9:54
